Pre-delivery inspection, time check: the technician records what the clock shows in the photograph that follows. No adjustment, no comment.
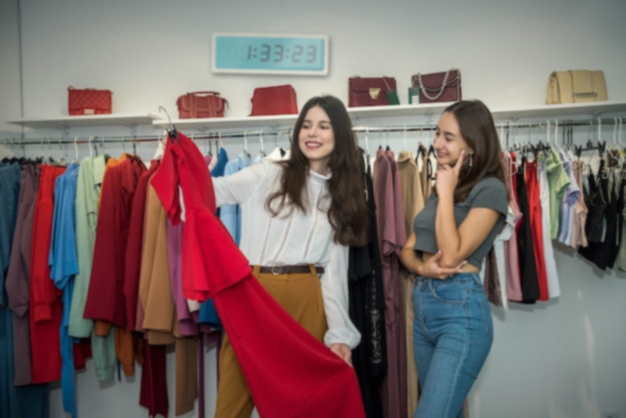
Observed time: 1:33:23
